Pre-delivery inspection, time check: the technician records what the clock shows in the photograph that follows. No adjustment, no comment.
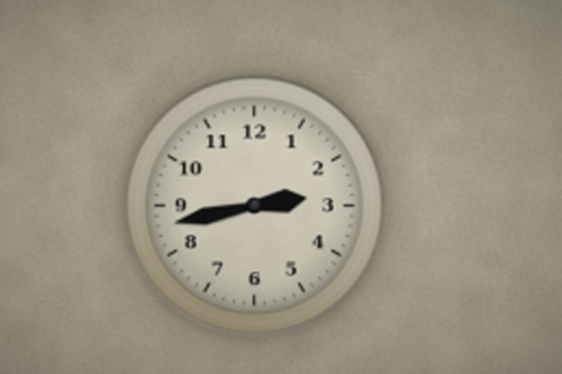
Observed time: 2:43
